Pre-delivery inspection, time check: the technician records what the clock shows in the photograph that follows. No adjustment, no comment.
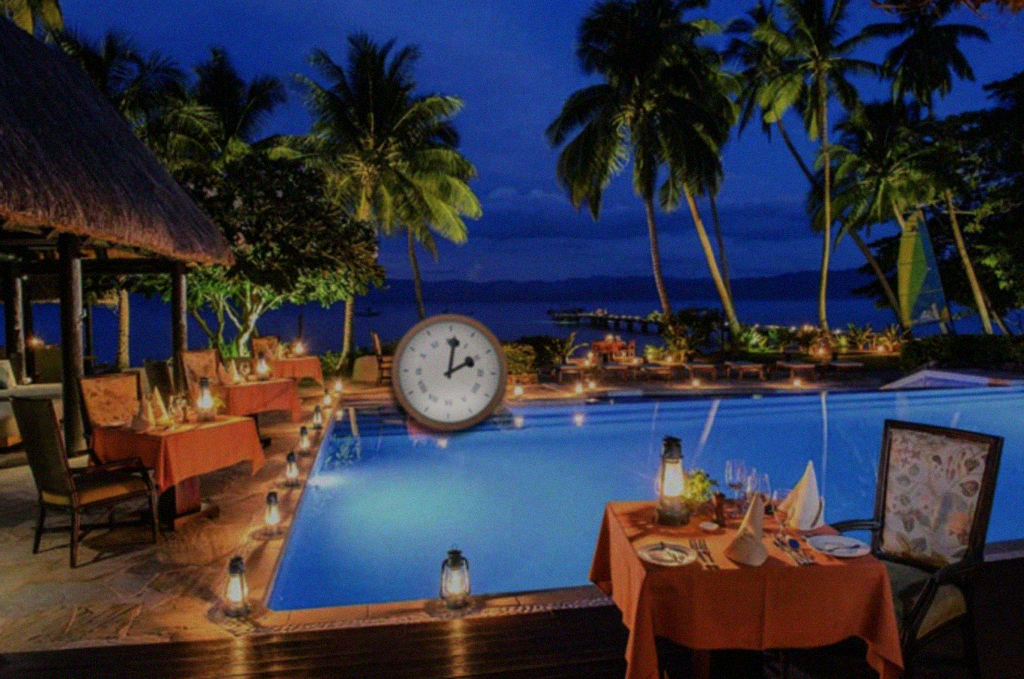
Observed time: 2:01
